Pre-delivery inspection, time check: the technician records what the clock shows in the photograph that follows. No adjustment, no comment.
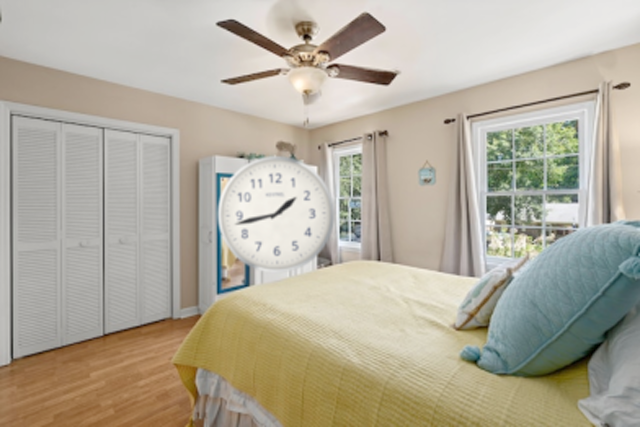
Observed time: 1:43
